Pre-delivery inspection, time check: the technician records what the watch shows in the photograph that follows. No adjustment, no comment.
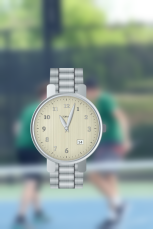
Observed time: 11:03
